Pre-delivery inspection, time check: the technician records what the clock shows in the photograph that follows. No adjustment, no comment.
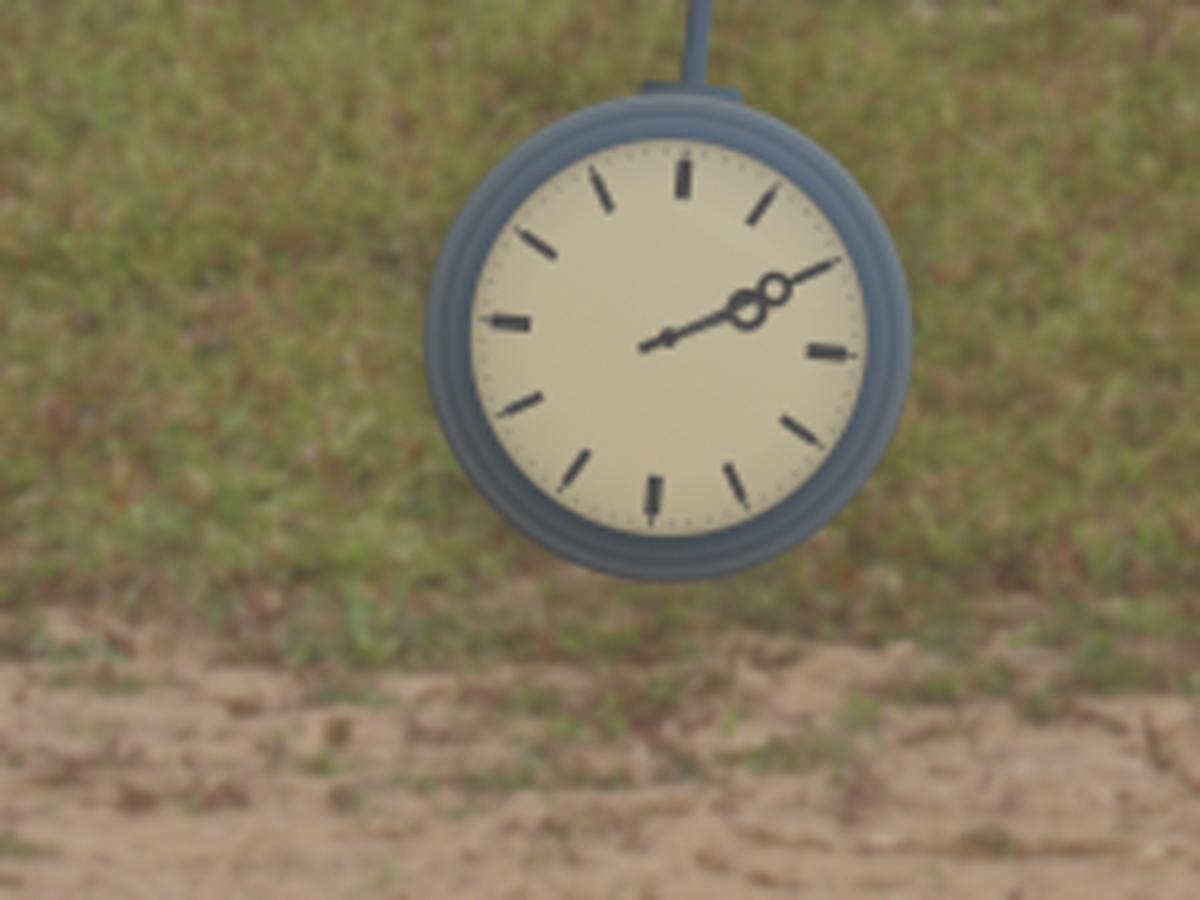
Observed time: 2:10
